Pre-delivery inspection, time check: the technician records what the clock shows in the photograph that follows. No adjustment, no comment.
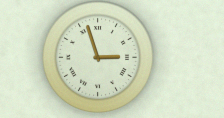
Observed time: 2:57
